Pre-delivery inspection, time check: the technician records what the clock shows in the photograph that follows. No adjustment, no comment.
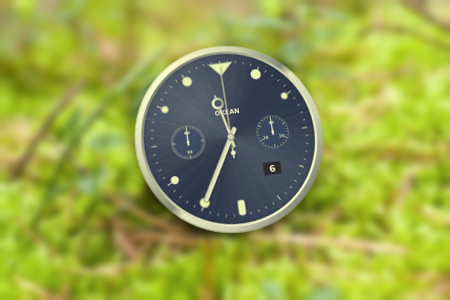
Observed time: 11:35
